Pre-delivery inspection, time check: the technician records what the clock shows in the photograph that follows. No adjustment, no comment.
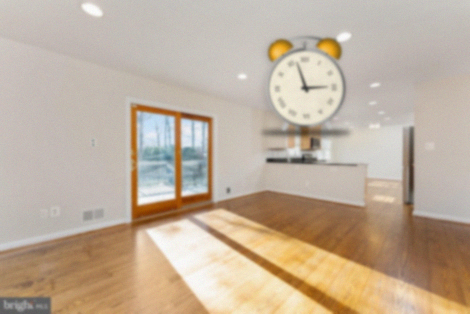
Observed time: 2:57
